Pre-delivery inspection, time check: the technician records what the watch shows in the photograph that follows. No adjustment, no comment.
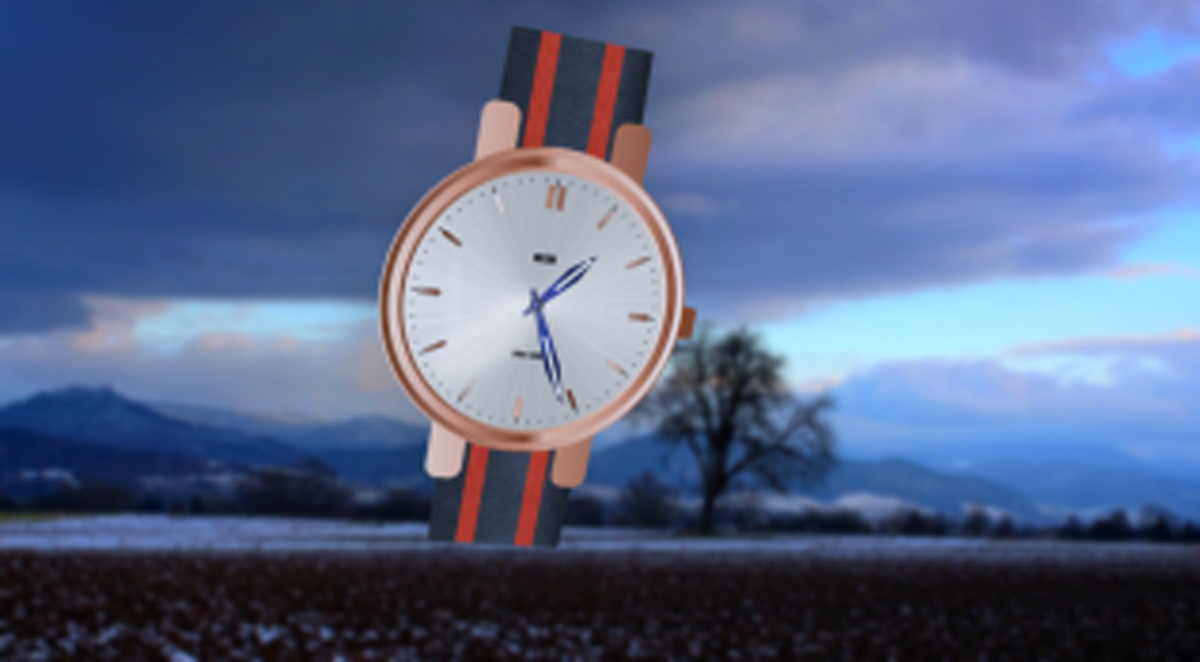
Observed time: 1:26
